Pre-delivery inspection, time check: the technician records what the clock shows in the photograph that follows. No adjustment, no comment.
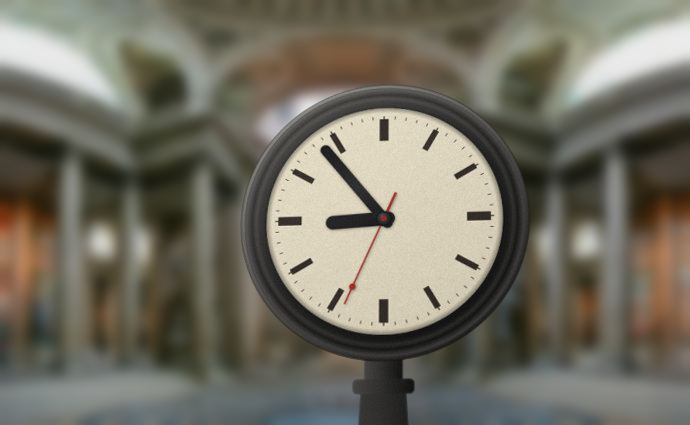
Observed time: 8:53:34
